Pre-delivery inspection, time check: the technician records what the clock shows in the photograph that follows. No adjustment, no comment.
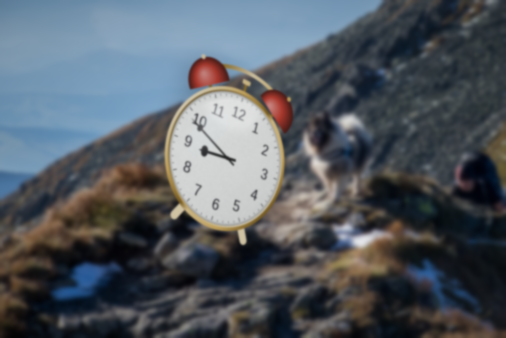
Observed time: 8:49
